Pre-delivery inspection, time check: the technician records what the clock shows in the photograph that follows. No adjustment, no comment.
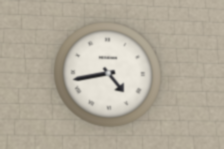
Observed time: 4:43
